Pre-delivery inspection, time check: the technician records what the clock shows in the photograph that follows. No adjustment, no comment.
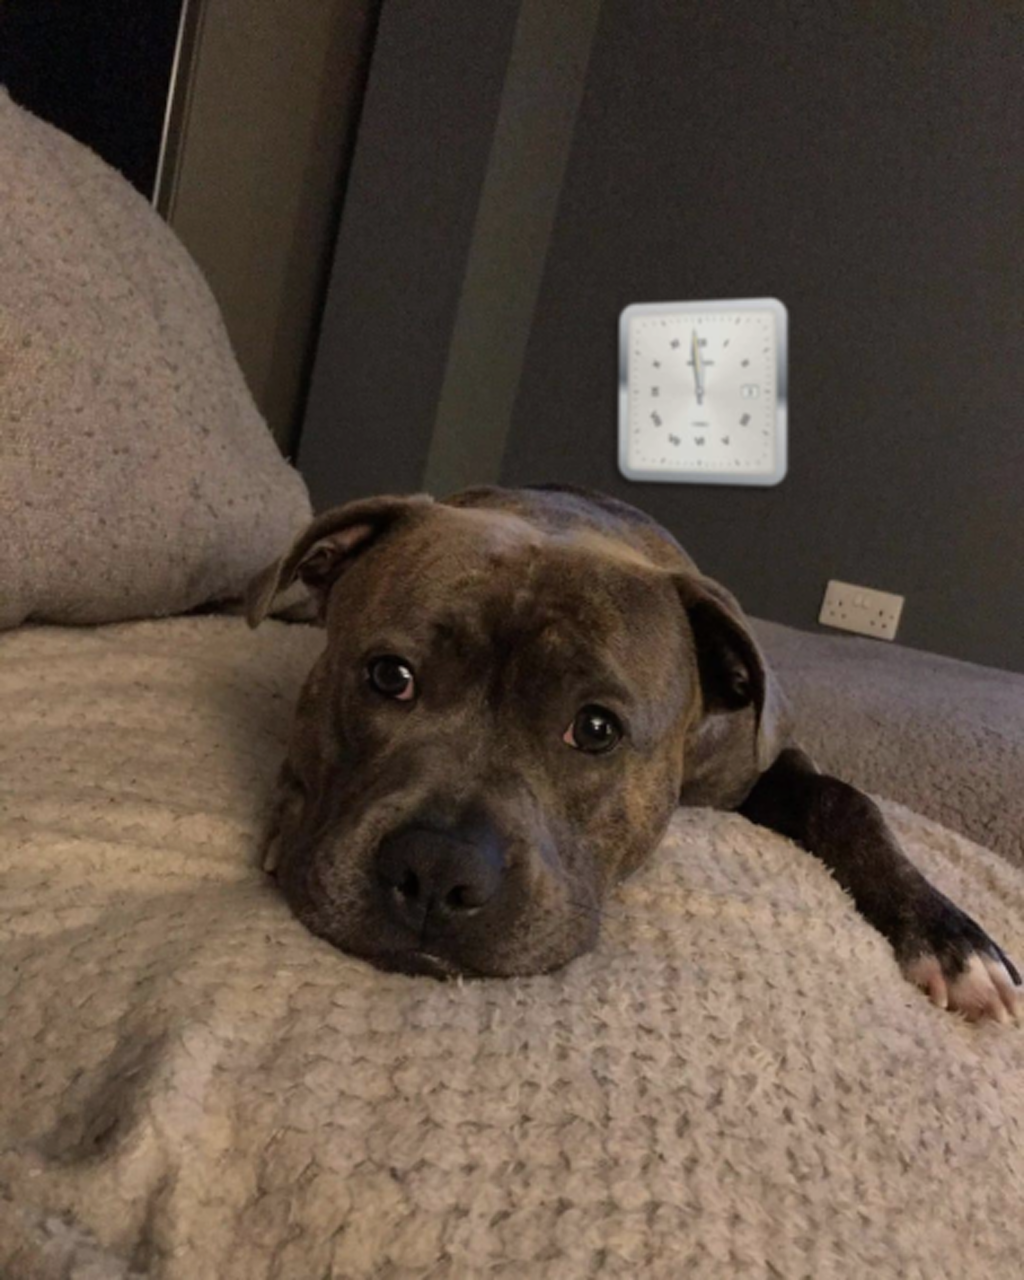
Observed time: 11:59
